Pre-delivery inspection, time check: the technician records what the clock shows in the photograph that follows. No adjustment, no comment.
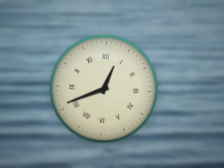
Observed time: 12:41
